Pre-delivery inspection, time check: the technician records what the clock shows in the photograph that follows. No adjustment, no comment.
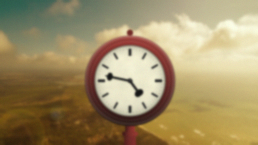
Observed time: 4:47
